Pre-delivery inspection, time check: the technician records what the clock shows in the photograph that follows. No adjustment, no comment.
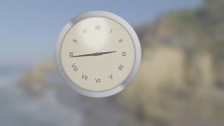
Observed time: 2:44
